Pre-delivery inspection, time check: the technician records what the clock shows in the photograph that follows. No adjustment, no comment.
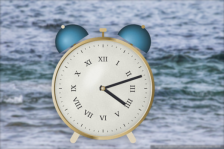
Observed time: 4:12
